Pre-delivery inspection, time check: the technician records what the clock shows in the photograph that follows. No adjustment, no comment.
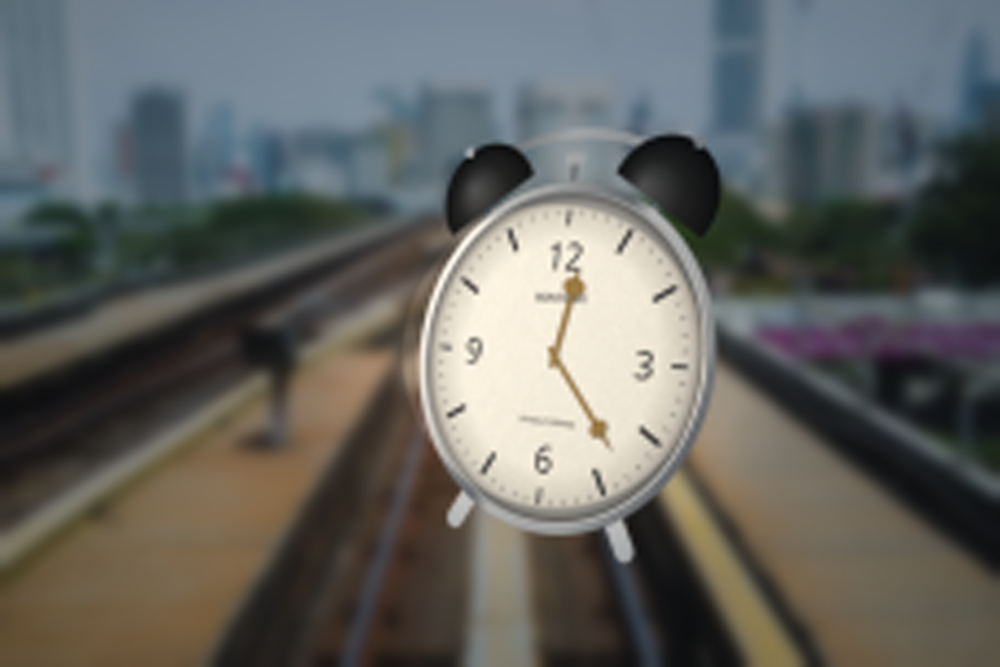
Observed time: 12:23
